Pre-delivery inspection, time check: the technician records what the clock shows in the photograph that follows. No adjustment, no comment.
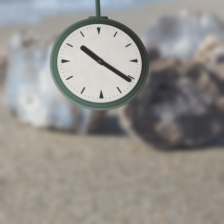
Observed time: 10:21
